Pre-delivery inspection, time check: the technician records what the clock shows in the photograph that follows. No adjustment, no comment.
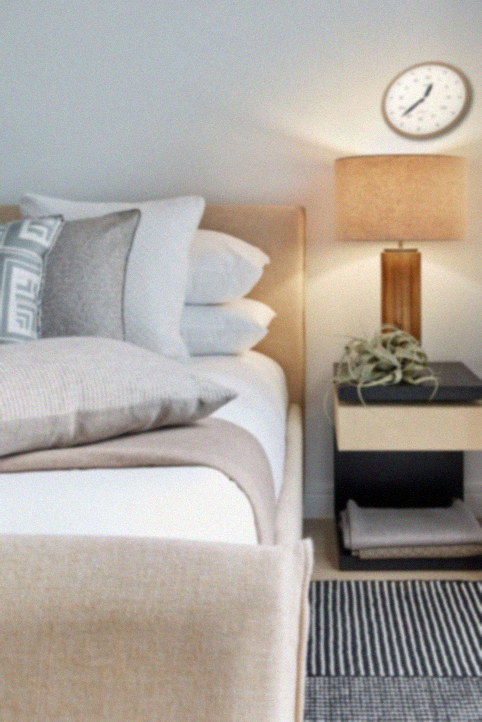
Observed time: 12:37
